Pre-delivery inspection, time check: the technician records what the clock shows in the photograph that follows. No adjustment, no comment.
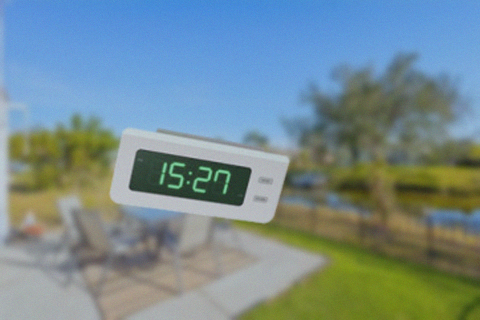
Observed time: 15:27
